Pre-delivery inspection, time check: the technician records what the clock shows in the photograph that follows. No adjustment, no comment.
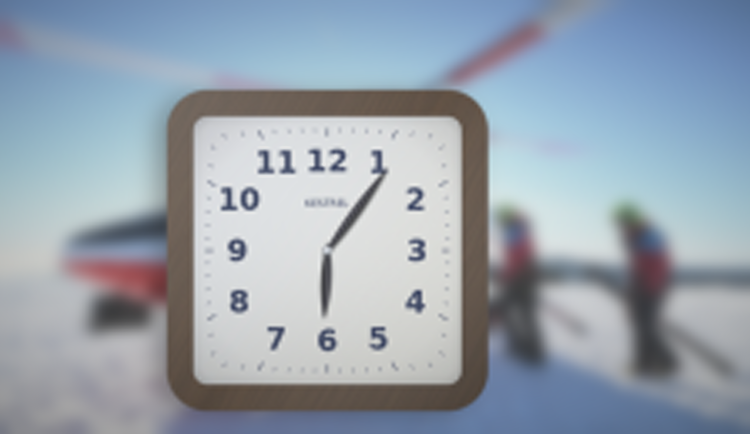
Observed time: 6:06
